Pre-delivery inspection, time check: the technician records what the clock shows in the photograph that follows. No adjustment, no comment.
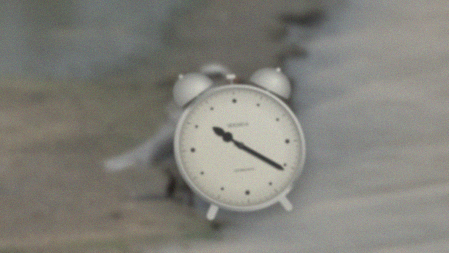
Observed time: 10:21
